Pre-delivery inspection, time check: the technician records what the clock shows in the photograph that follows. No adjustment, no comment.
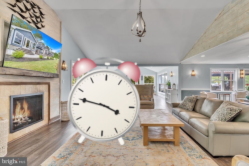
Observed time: 3:47
